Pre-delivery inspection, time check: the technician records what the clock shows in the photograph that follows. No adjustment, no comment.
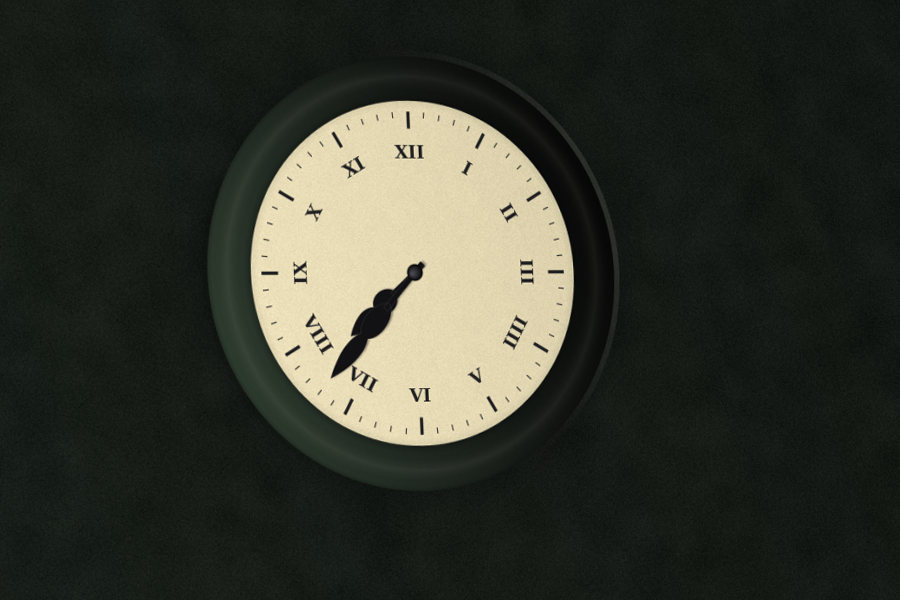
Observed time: 7:37
